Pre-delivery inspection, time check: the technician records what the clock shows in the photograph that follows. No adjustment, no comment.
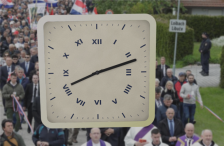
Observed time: 8:12
